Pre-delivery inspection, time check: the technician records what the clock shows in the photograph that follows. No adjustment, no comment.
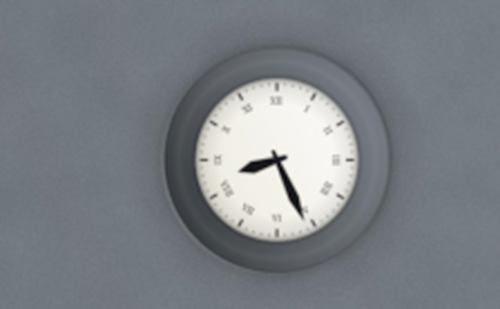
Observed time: 8:26
